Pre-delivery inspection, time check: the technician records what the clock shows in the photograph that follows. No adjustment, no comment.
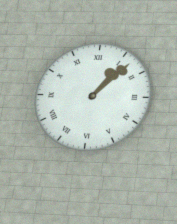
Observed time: 1:07
